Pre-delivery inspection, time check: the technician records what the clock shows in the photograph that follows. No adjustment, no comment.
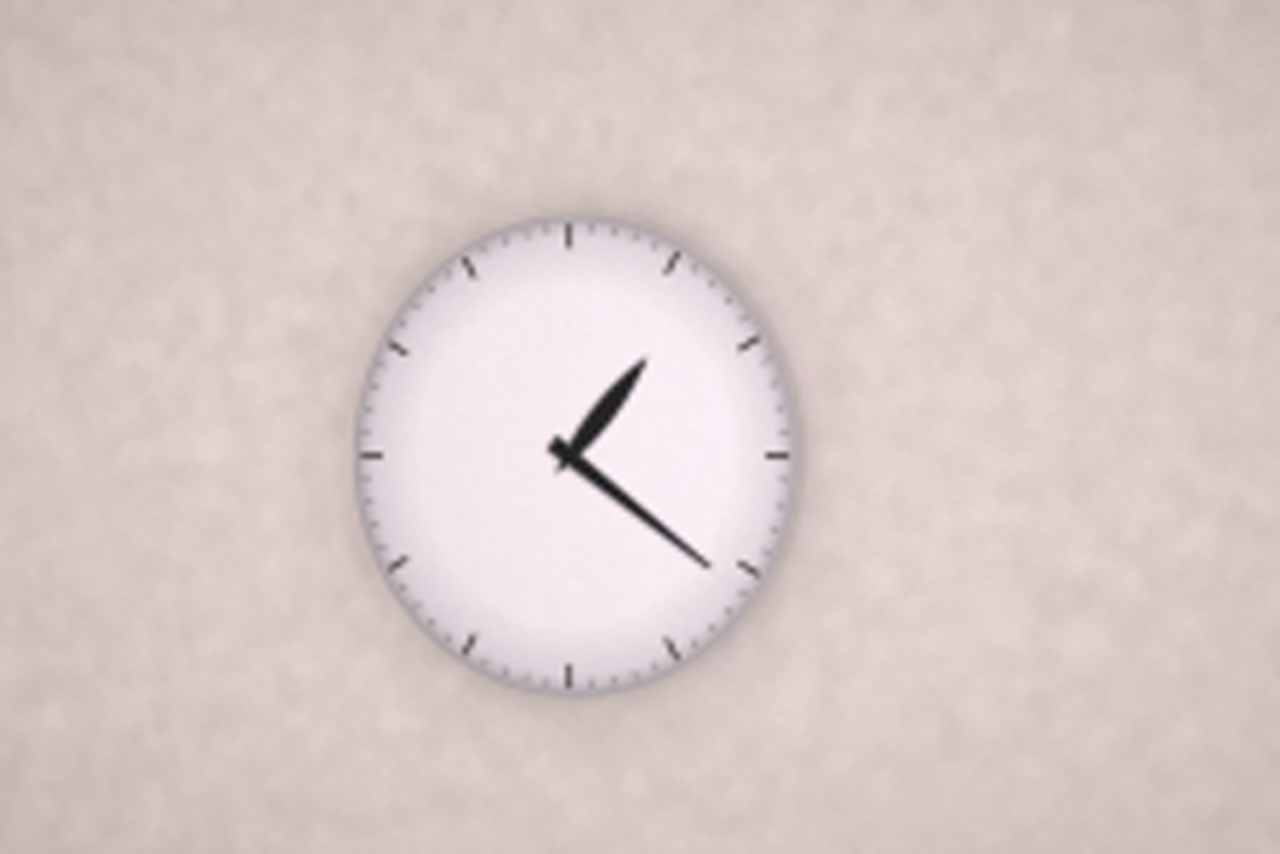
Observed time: 1:21
